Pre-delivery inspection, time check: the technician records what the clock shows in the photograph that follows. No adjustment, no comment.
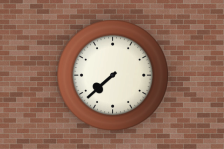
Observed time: 7:38
